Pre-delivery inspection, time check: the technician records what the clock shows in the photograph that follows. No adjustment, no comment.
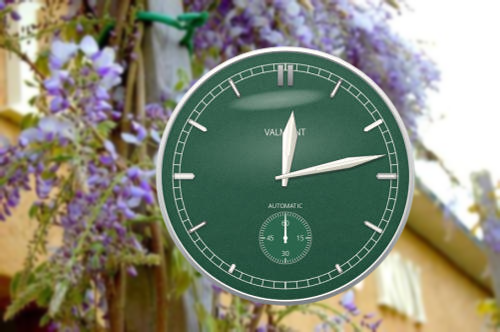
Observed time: 12:13
